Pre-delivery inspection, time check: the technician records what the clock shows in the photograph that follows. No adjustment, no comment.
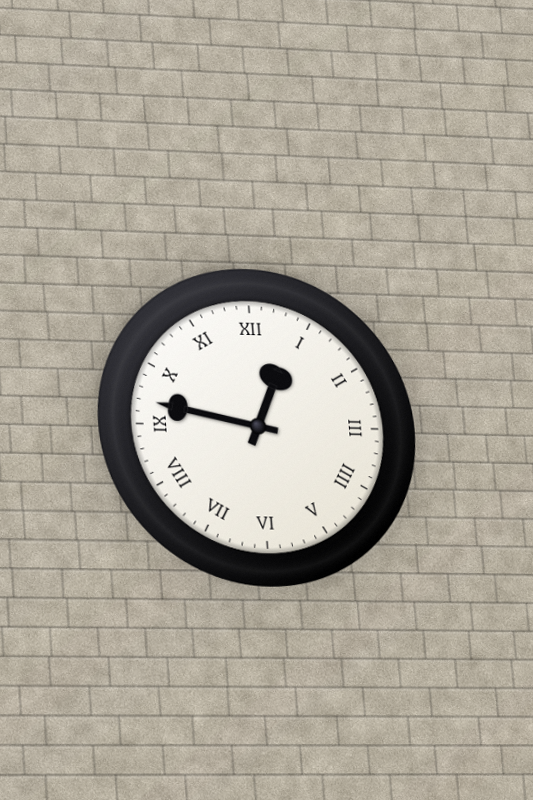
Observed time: 12:47
